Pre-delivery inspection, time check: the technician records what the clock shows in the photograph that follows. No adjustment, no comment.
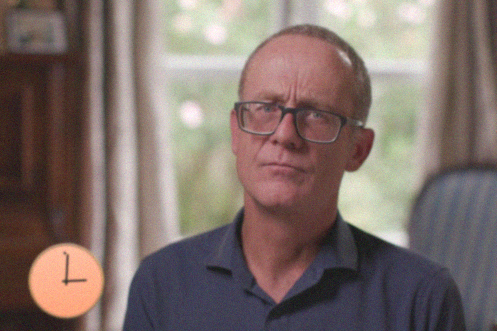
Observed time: 3:01
